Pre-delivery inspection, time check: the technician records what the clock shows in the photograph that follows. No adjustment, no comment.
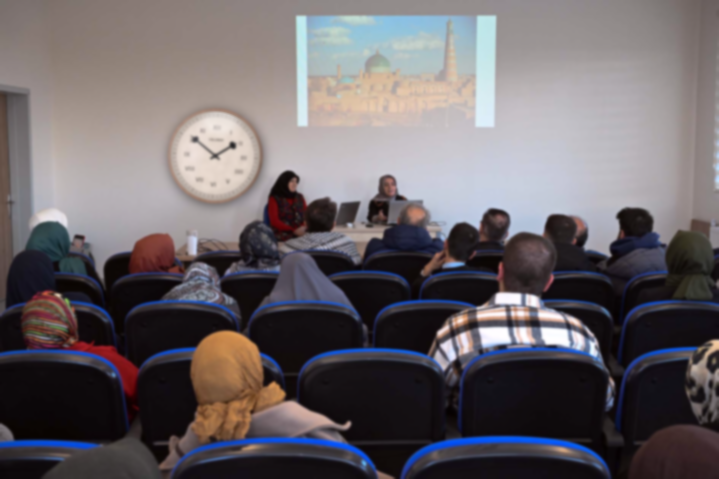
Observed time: 1:51
